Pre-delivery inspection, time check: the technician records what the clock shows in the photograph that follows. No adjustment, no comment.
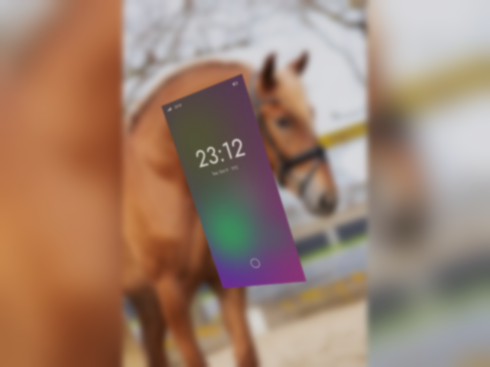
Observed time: 23:12
